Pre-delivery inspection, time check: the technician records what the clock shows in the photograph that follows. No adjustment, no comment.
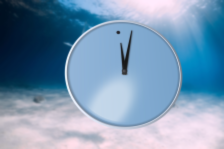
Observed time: 12:03
